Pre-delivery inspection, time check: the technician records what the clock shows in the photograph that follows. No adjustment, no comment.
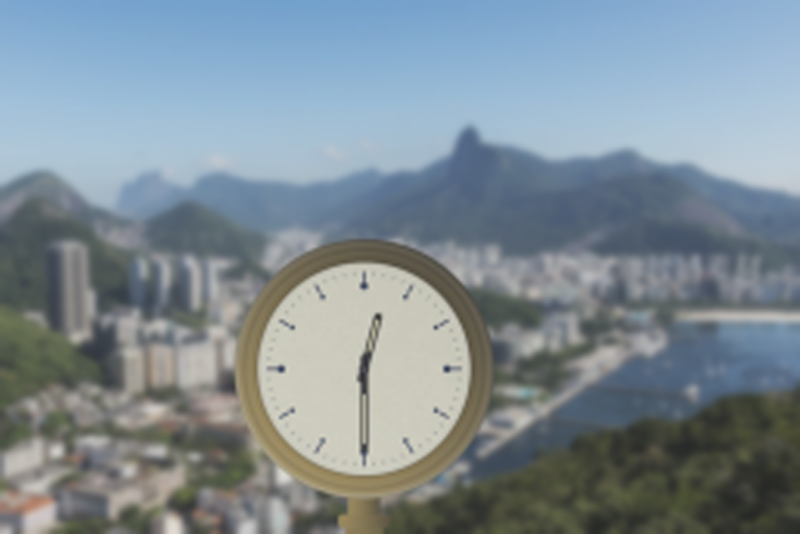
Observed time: 12:30
